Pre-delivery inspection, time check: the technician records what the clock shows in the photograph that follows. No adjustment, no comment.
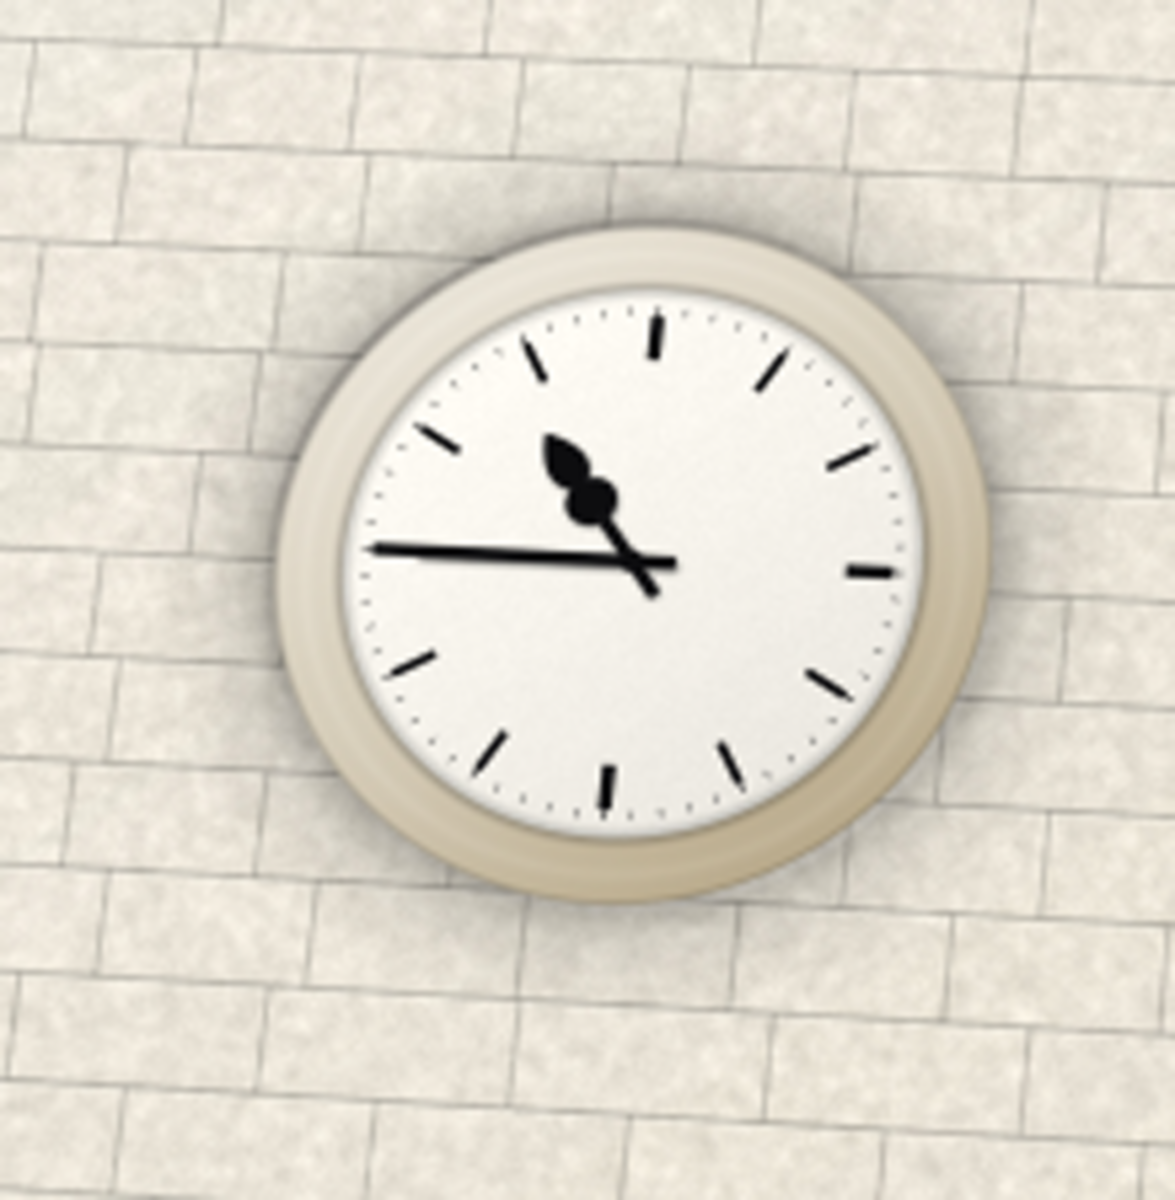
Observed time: 10:45
